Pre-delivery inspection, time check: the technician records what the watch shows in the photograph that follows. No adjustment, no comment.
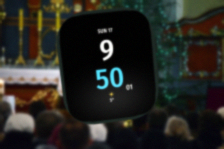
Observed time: 9:50
